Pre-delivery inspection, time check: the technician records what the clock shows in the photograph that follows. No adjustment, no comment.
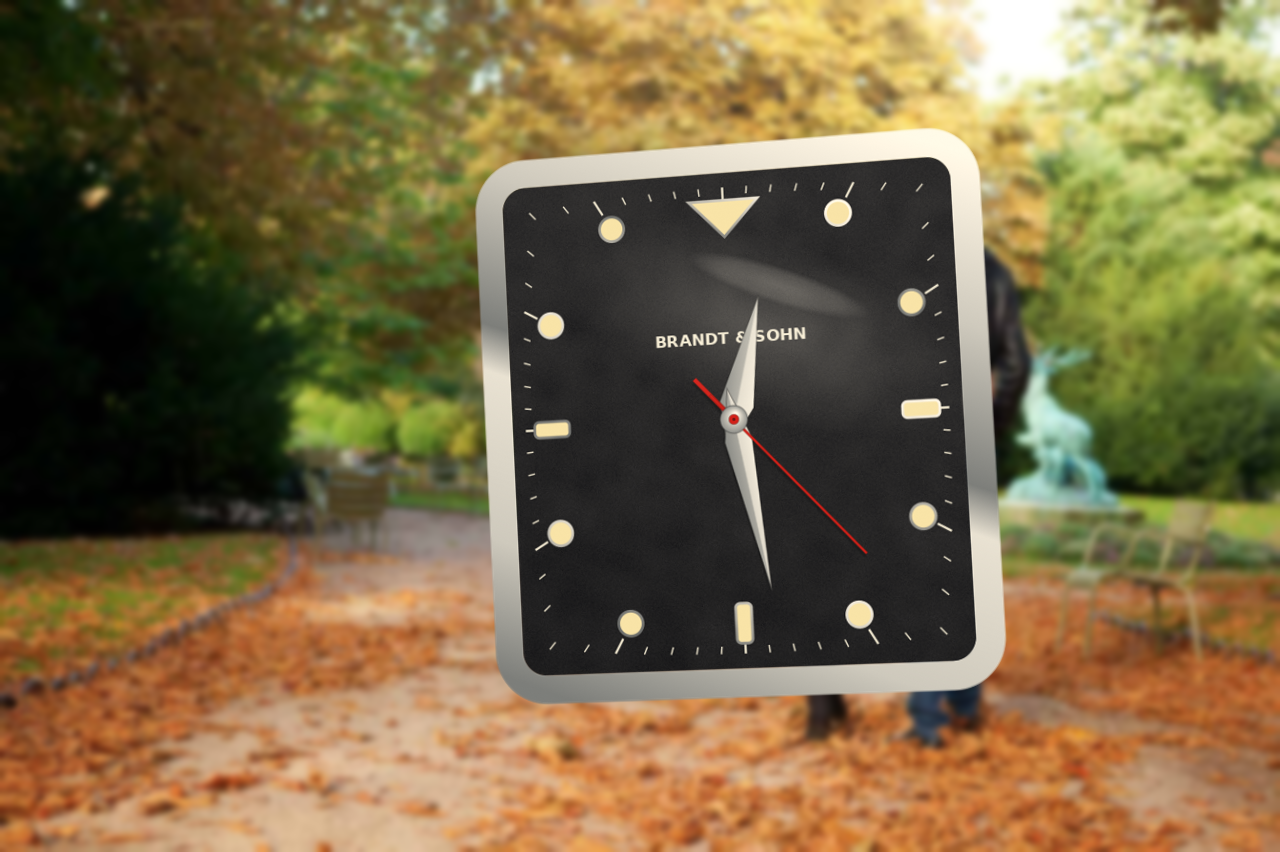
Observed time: 12:28:23
